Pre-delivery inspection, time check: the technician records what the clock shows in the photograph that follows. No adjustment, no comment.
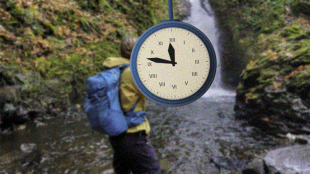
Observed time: 11:47
